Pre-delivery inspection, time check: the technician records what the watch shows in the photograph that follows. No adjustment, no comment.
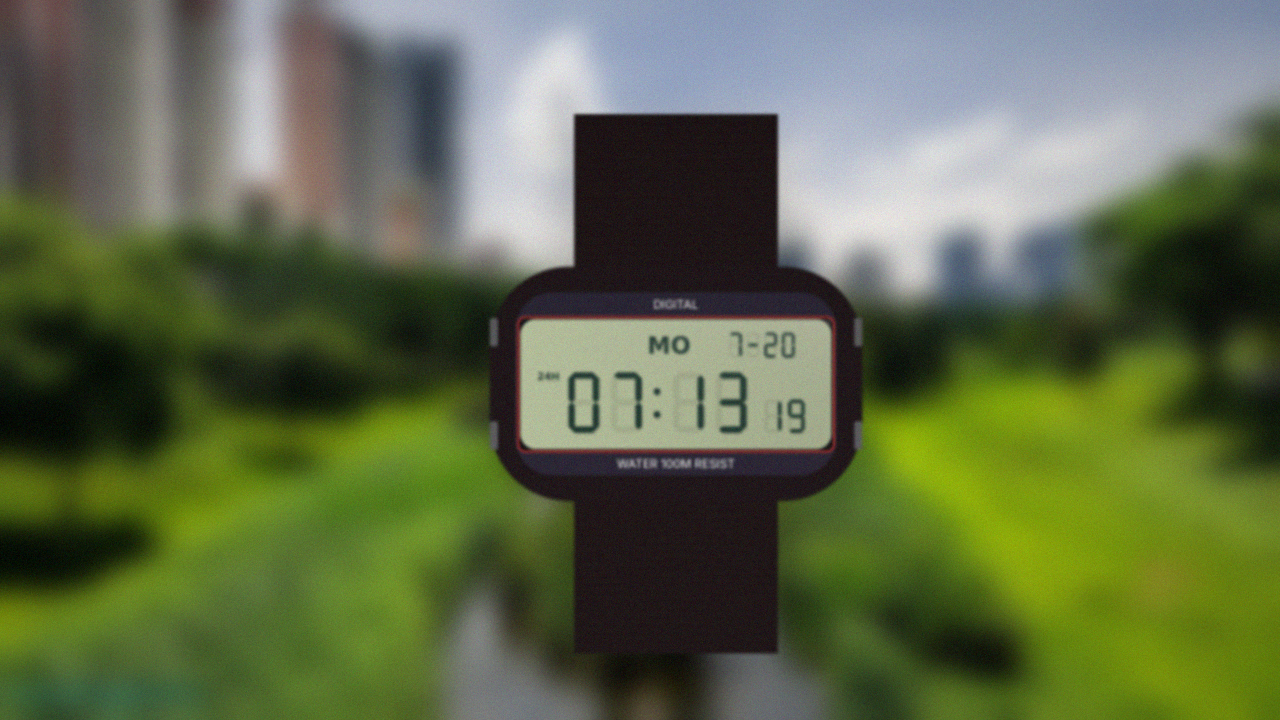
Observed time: 7:13:19
